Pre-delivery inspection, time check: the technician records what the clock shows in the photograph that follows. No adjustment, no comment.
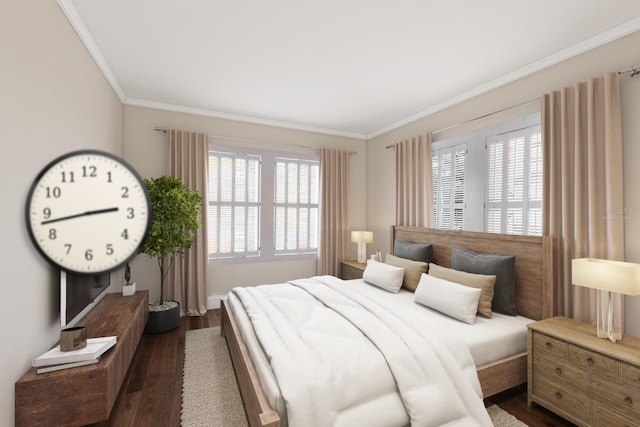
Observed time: 2:43
